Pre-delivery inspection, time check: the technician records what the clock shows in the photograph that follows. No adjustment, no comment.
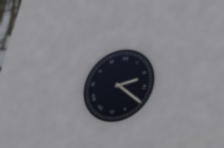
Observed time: 2:20
